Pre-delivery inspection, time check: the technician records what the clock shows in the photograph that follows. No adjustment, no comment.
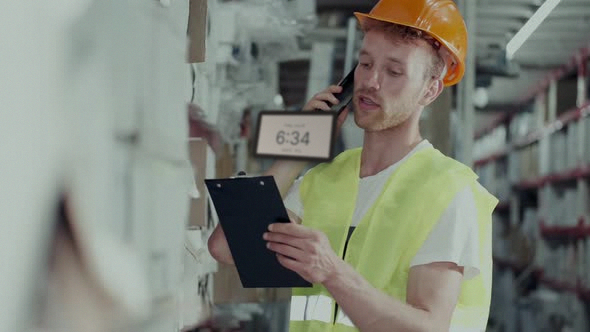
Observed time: 6:34
